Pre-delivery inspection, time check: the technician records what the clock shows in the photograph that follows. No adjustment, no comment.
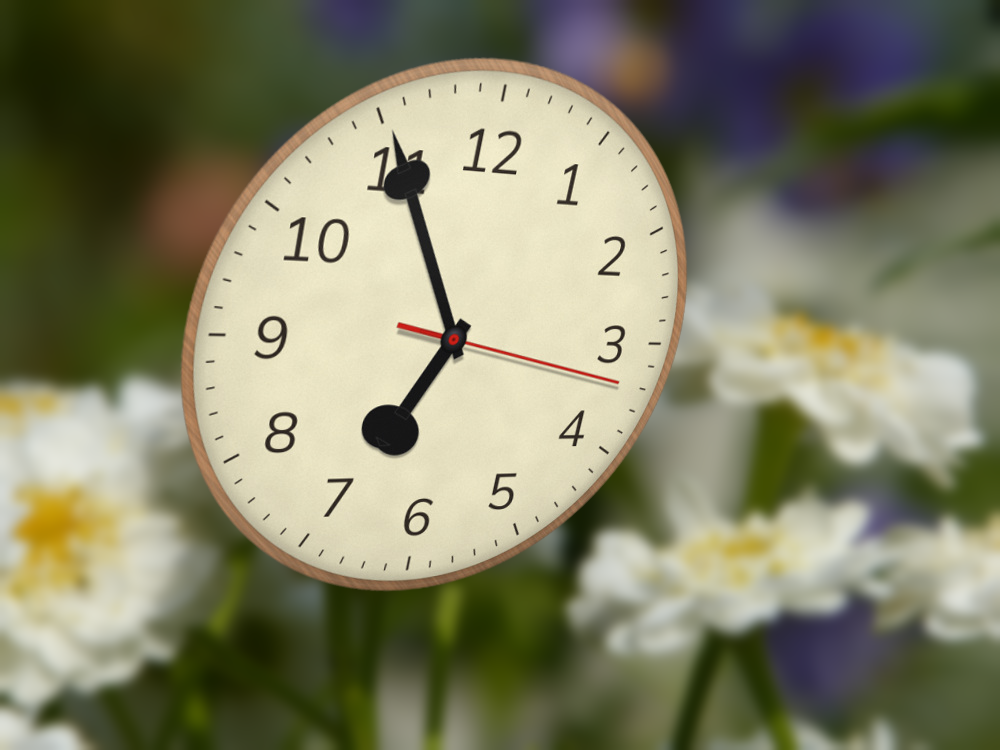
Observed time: 6:55:17
